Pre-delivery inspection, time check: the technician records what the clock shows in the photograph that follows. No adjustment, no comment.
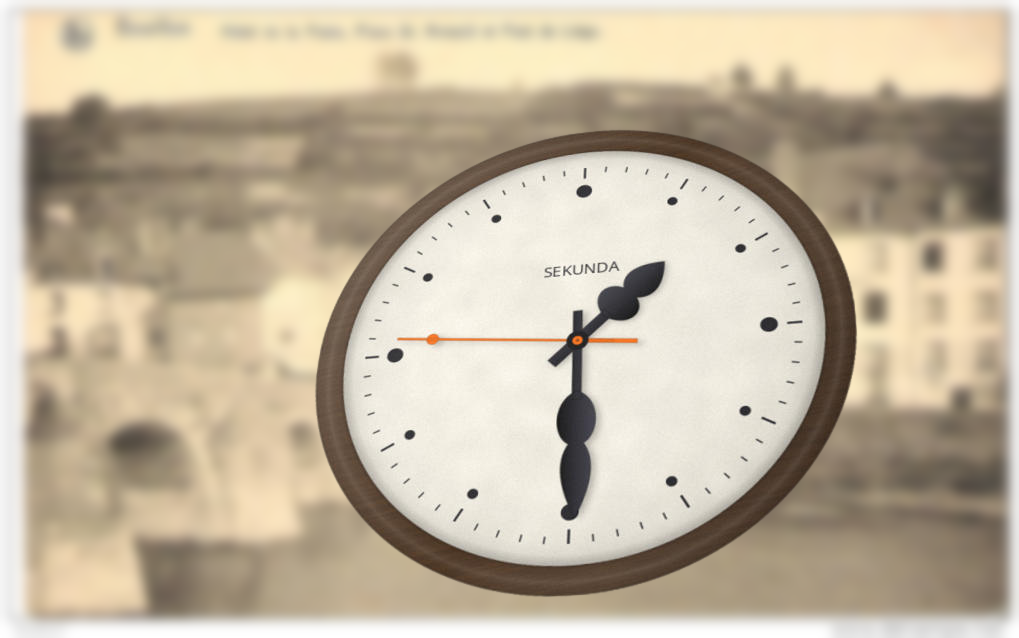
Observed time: 1:29:46
